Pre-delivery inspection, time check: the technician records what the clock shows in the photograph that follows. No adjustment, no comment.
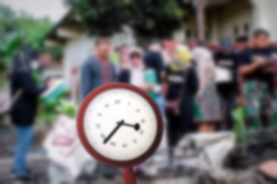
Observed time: 3:38
